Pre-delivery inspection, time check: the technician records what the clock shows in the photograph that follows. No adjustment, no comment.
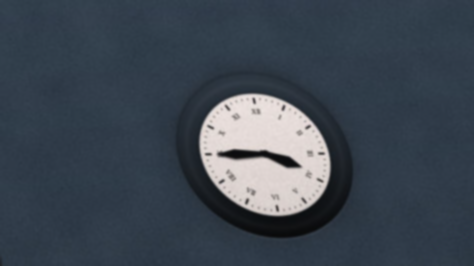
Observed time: 3:45
